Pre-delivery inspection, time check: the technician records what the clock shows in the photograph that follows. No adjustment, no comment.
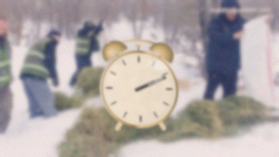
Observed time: 2:11
